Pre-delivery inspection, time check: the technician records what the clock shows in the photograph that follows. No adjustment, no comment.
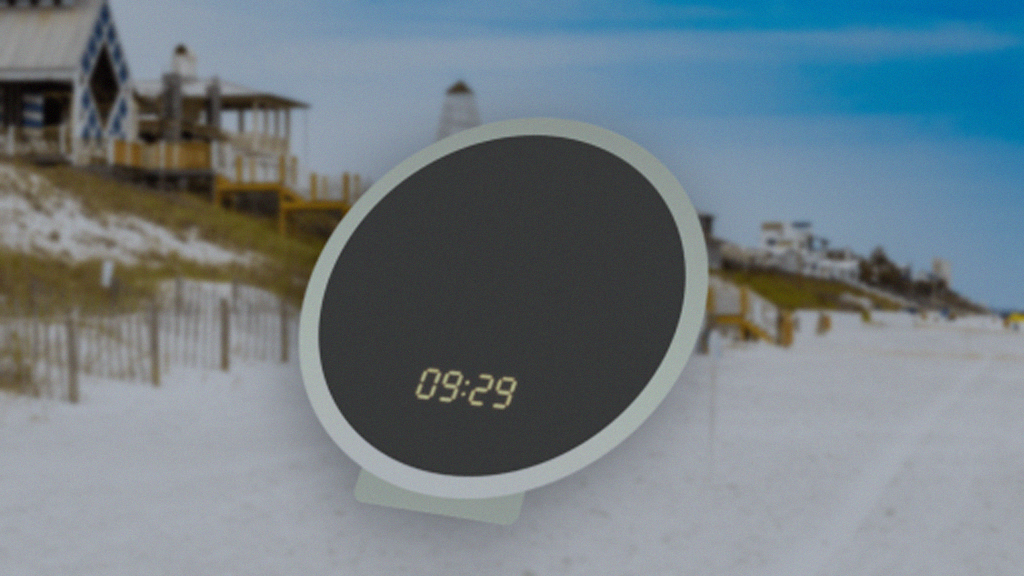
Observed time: 9:29
